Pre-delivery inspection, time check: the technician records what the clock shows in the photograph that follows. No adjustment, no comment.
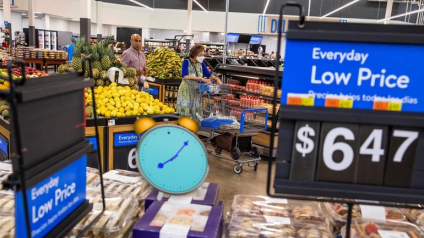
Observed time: 8:08
